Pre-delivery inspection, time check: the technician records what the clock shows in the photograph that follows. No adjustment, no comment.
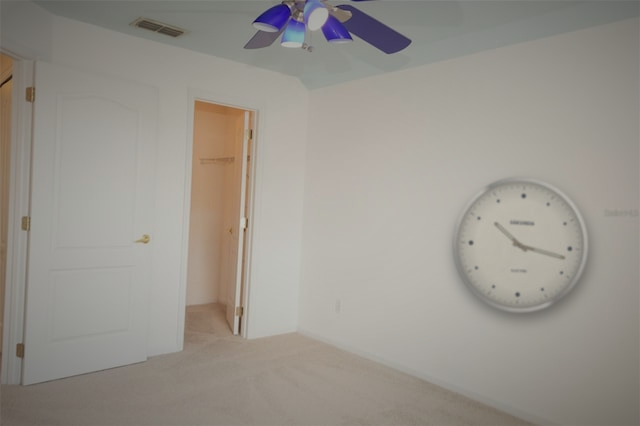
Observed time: 10:17
